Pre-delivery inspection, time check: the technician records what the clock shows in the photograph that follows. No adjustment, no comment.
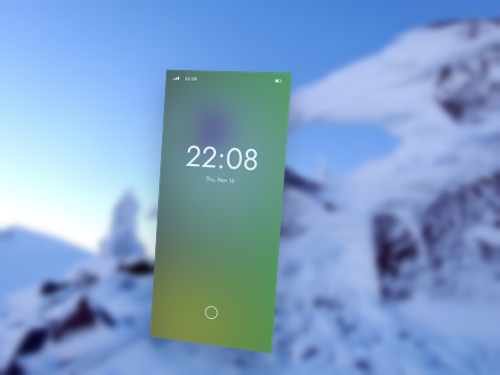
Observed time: 22:08
